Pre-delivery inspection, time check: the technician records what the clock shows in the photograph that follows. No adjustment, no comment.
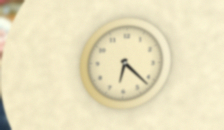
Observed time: 6:22
